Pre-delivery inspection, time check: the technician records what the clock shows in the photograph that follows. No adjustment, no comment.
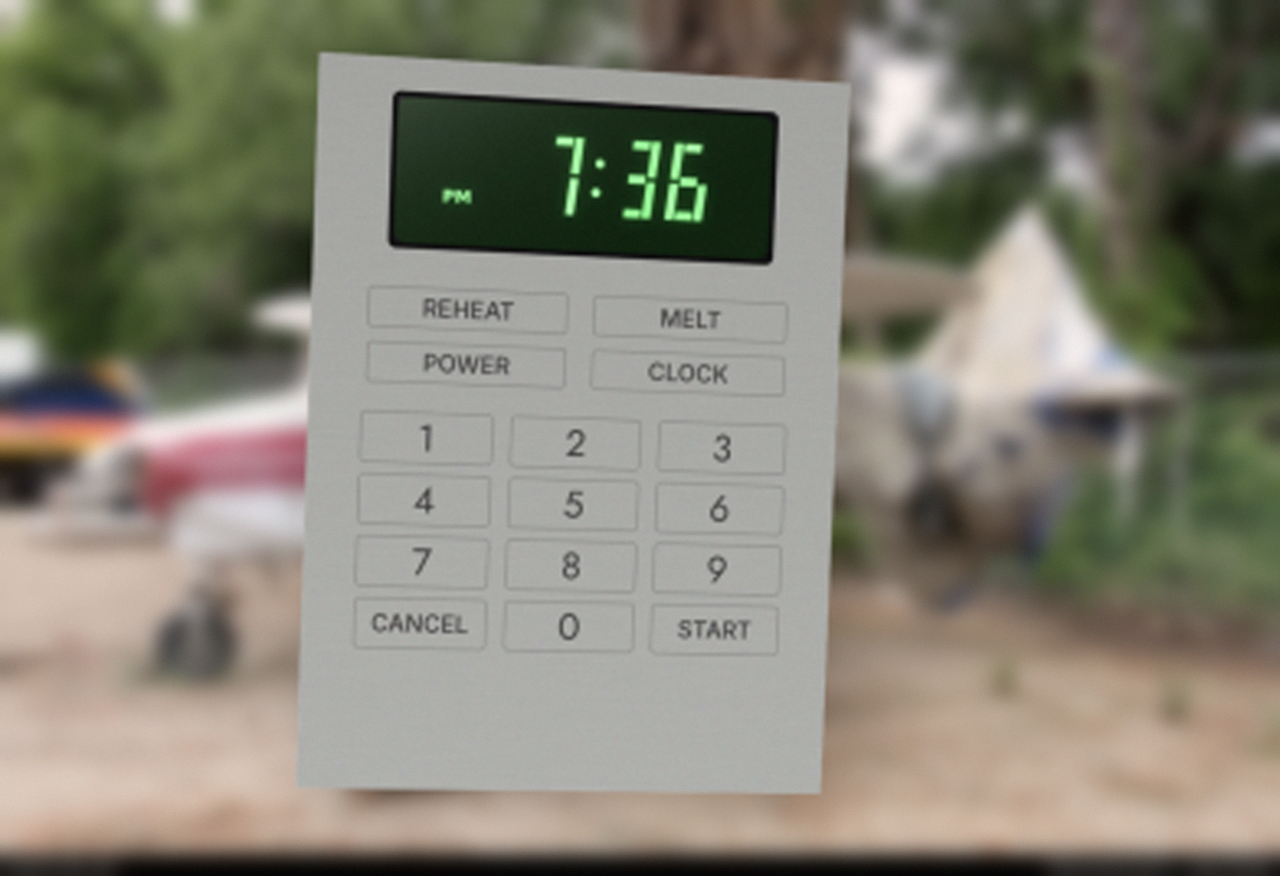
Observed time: 7:36
